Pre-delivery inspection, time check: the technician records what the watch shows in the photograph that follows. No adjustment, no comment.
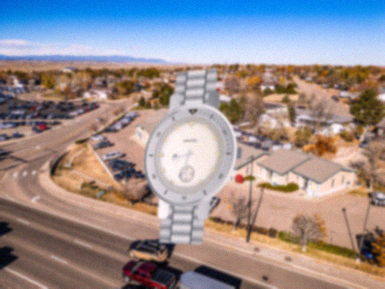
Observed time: 8:32
